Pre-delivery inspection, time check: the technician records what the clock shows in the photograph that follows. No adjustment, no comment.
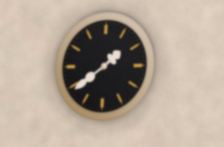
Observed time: 1:39
